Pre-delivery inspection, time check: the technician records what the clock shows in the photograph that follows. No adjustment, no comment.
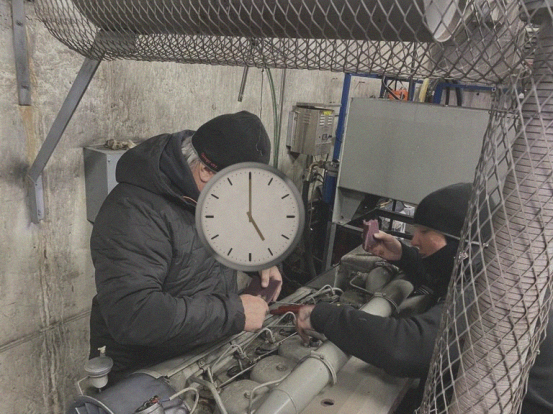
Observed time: 5:00
